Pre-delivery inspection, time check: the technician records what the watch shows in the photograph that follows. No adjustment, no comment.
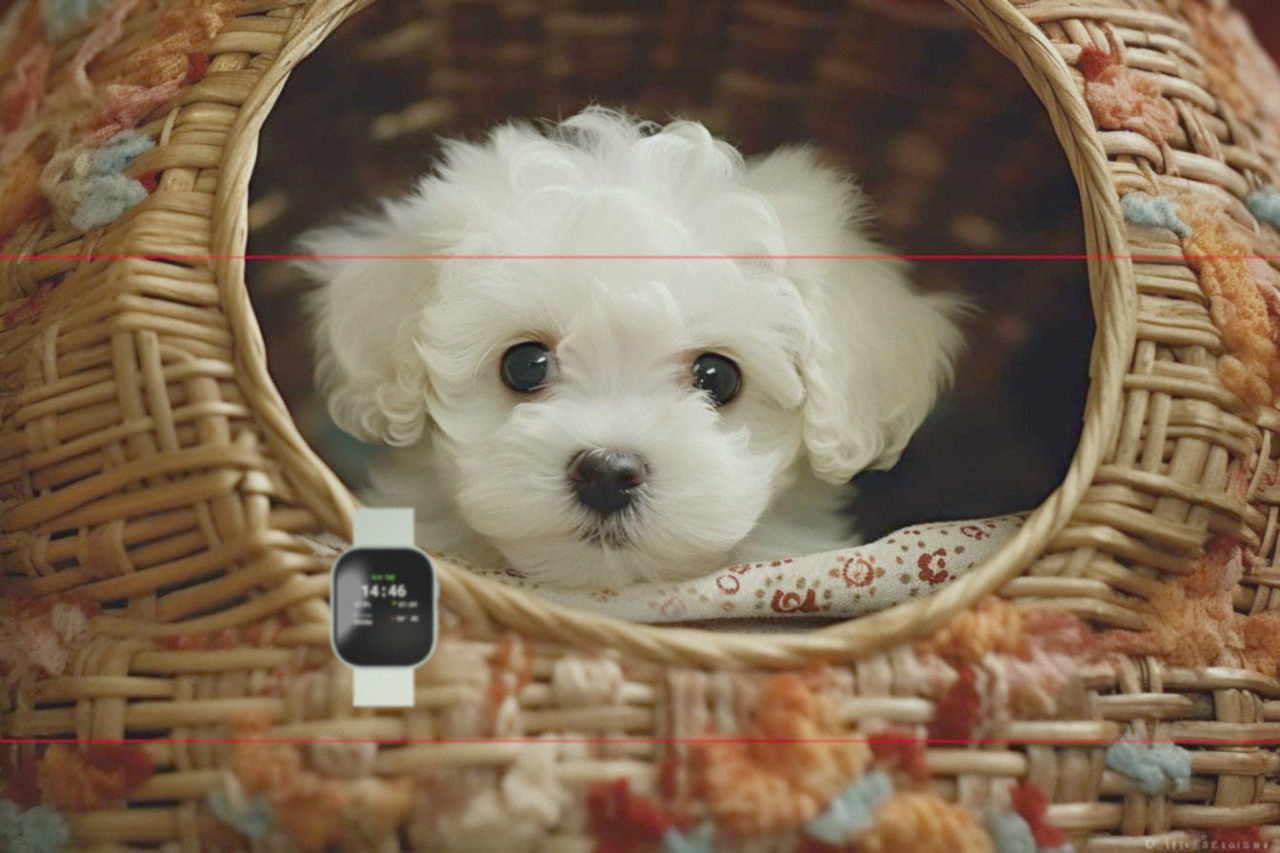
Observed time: 14:46
